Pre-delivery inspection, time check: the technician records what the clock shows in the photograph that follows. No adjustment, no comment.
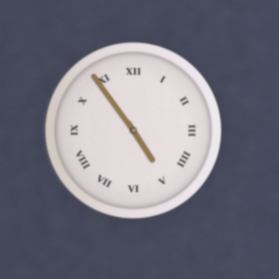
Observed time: 4:54
